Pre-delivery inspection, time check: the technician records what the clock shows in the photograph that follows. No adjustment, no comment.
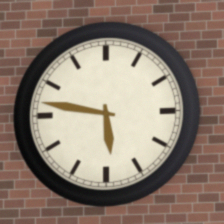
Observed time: 5:47
